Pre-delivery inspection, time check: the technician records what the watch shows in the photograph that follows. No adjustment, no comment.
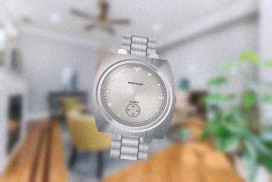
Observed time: 7:08
